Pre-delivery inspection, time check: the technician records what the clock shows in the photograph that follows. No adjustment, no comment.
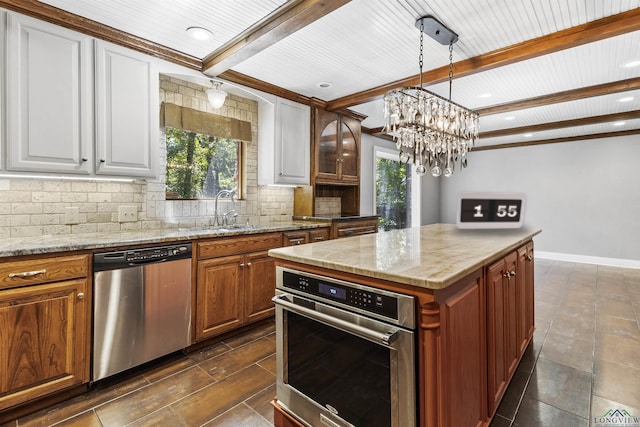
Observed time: 1:55
